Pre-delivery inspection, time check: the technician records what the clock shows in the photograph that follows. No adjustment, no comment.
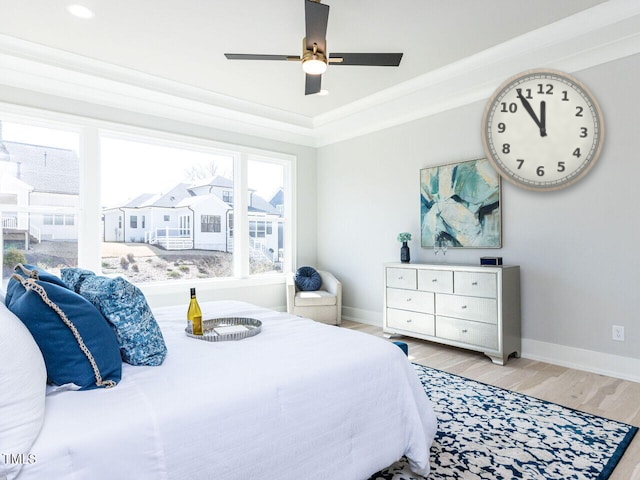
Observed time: 11:54
